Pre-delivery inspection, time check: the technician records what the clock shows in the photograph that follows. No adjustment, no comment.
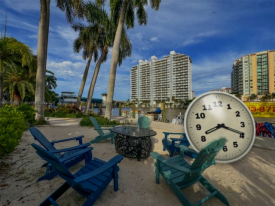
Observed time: 8:19
